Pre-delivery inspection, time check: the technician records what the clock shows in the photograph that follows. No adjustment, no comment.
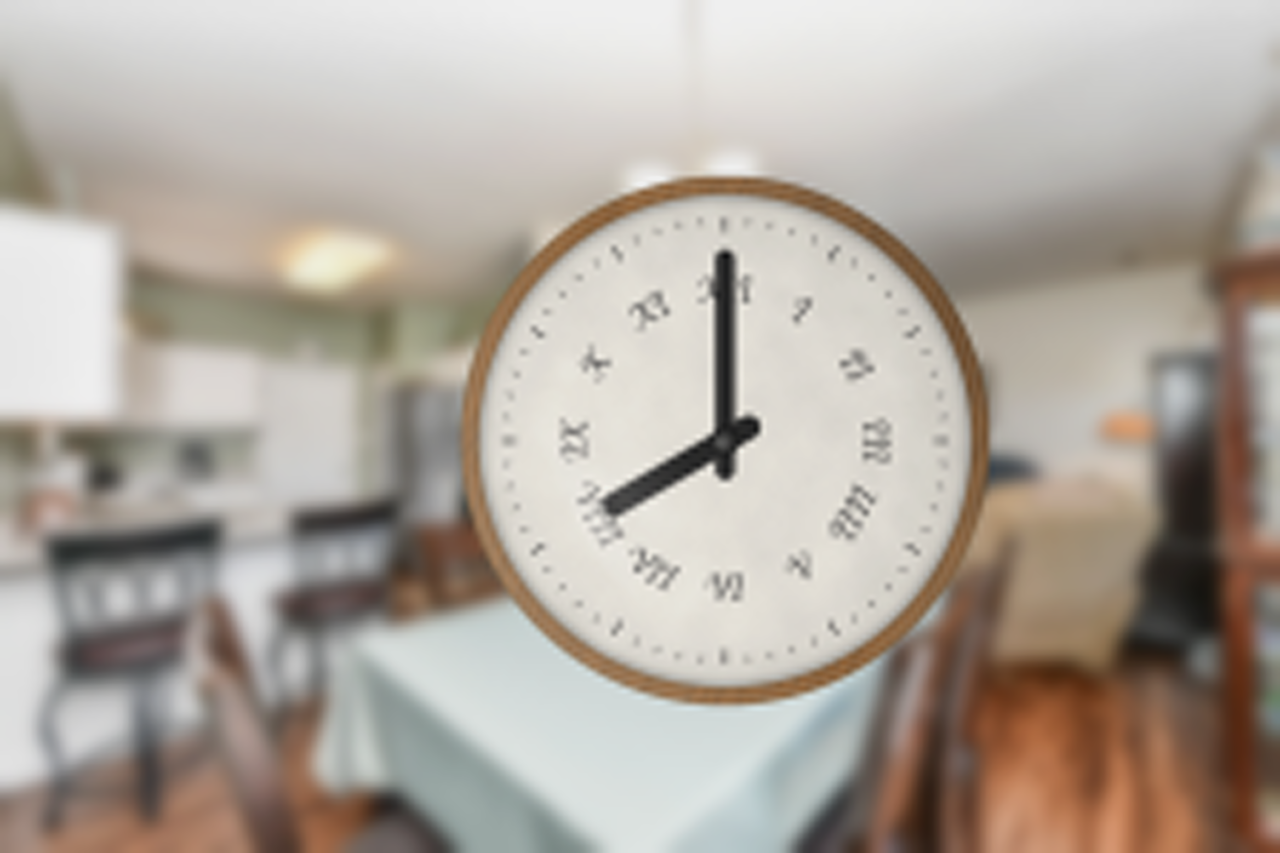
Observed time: 8:00
